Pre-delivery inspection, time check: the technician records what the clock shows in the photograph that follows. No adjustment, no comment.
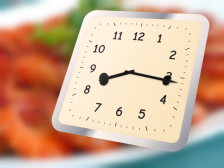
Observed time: 8:16
